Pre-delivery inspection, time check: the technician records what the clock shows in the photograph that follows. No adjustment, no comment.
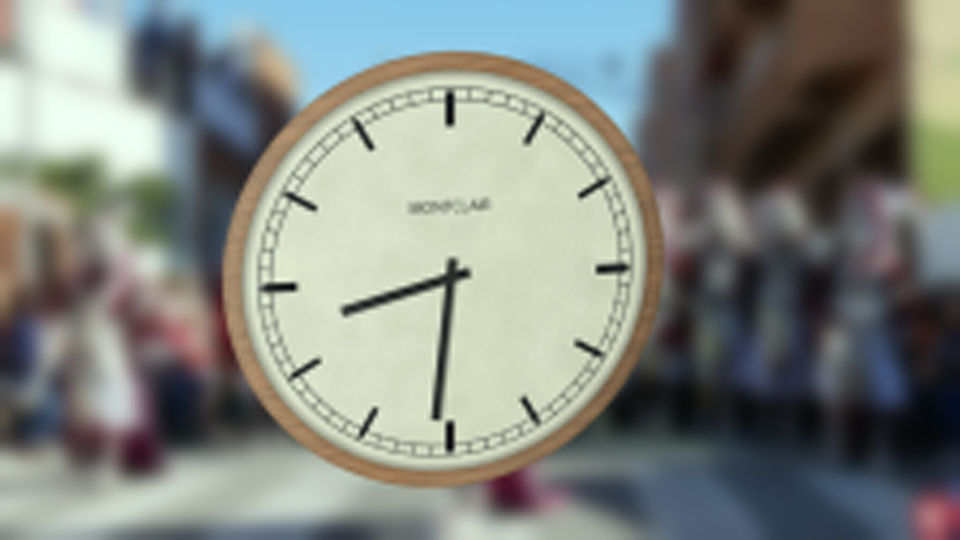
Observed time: 8:31
